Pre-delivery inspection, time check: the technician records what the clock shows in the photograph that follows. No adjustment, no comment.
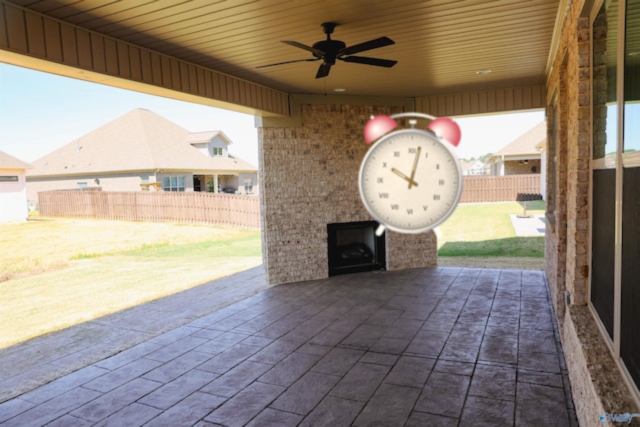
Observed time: 10:02
